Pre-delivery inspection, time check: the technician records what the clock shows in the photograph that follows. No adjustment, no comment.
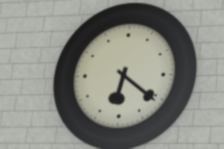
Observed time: 6:21
